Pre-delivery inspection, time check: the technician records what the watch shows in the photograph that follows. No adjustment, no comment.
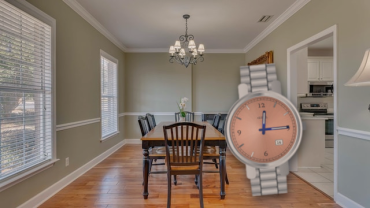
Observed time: 12:15
